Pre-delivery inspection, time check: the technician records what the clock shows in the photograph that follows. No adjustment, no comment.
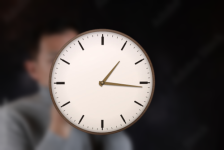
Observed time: 1:16
